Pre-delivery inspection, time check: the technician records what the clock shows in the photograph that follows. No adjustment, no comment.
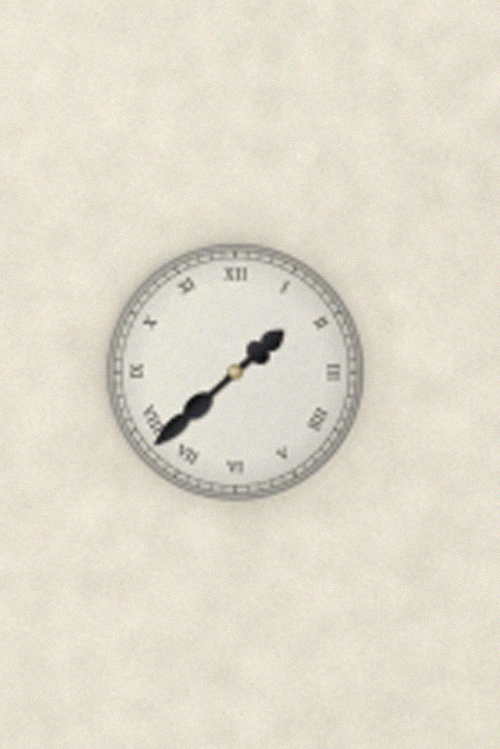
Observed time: 1:38
